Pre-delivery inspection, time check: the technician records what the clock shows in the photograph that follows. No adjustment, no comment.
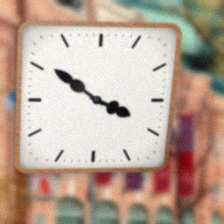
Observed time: 3:51
